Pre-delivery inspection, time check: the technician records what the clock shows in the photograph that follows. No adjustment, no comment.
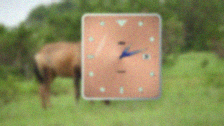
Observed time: 1:12
